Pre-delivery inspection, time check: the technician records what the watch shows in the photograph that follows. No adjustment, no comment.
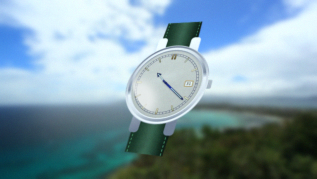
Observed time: 10:21
